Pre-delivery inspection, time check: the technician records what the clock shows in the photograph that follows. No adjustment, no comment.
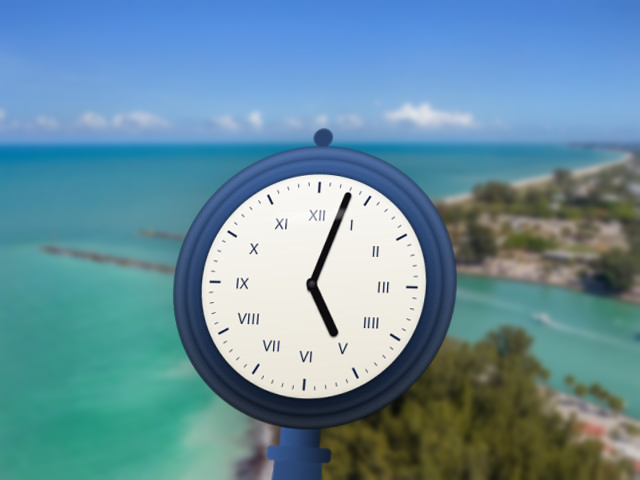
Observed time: 5:03
